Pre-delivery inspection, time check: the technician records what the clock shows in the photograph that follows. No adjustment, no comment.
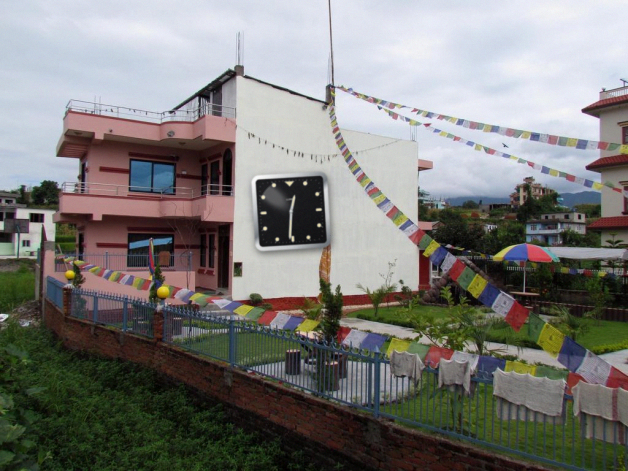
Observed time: 12:31
